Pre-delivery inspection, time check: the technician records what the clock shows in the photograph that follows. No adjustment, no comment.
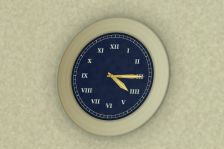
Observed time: 4:15
